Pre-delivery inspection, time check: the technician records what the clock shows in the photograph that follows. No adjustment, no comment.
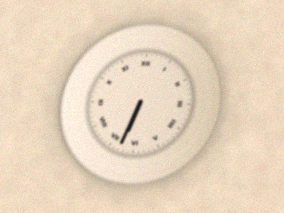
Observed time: 6:33
